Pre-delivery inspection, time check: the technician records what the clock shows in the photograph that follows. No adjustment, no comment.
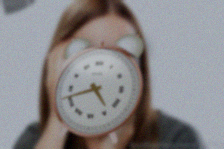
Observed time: 4:42
